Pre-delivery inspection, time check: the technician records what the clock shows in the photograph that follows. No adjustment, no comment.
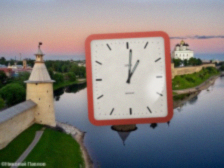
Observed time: 1:01
